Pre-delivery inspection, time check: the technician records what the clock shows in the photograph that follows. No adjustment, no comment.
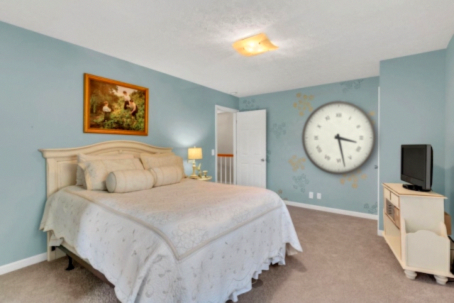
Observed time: 3:28
